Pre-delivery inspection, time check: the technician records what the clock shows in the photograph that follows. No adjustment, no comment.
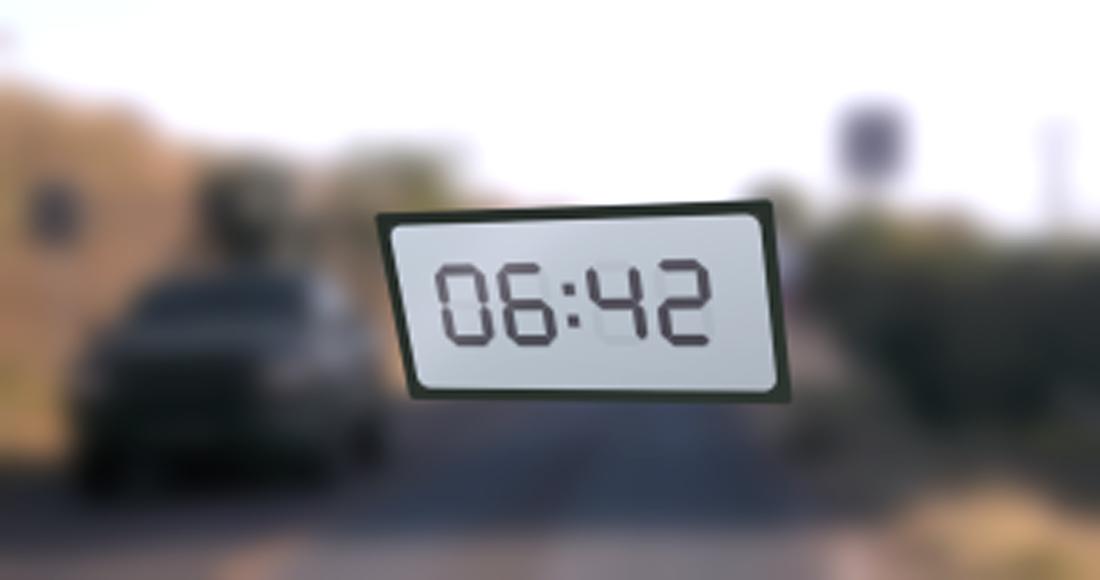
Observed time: 6:42
